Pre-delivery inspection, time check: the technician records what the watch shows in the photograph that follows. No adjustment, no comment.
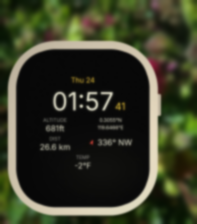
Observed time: 1:57
